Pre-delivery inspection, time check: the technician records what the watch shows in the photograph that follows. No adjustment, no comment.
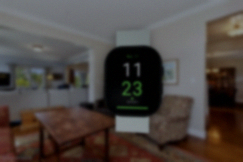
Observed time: 11:23
